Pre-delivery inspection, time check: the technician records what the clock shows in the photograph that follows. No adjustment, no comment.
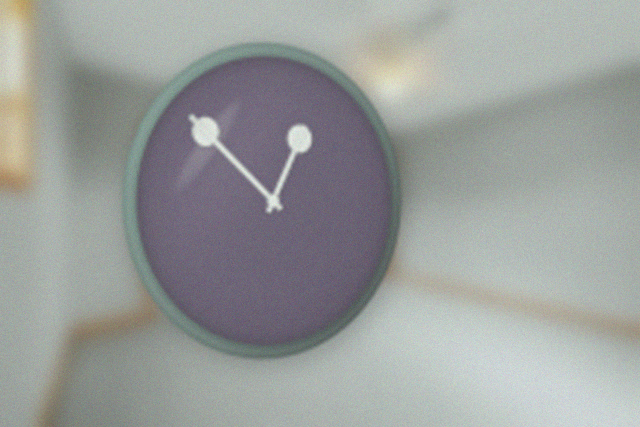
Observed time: 12:52
